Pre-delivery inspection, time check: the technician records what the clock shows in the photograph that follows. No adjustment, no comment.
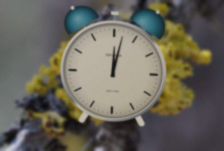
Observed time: 12:02
